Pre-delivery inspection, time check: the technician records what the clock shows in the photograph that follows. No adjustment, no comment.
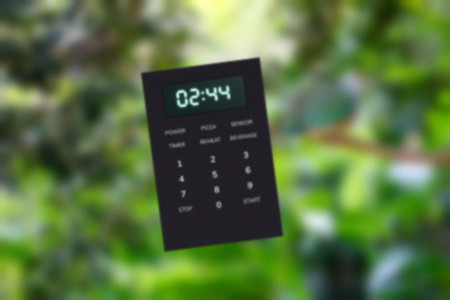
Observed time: 2:44
